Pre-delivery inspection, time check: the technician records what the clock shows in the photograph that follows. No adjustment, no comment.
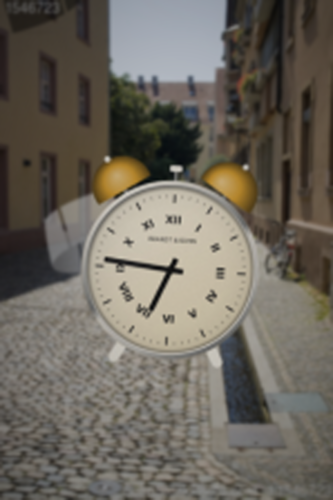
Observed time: 6:46
